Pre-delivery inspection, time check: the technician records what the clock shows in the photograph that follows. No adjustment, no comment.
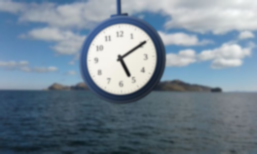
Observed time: 5:10
